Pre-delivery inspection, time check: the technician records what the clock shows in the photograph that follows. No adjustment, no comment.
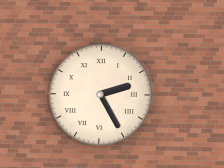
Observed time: 2:25
